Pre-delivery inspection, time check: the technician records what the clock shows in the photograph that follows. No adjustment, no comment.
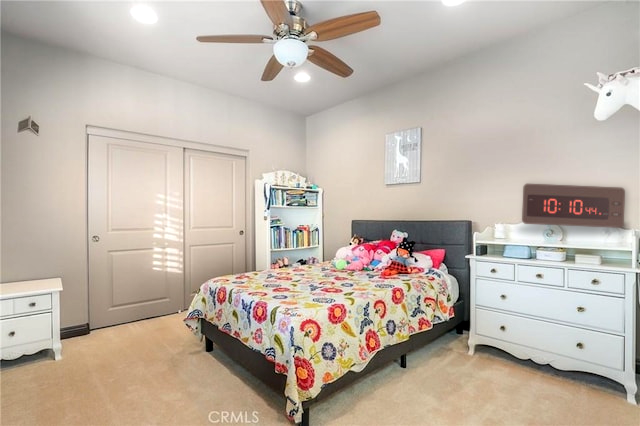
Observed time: 10:10
